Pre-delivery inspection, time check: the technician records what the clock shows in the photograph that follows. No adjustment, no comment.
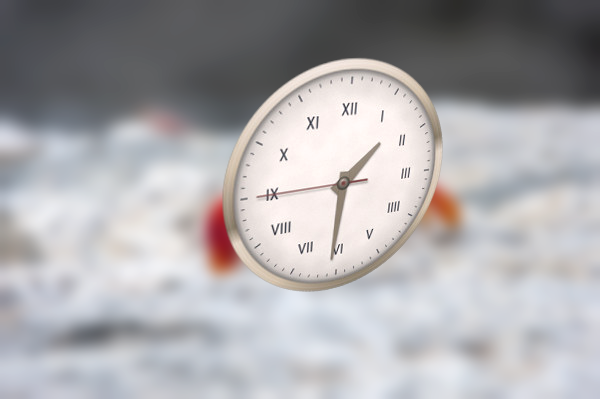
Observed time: 1:30:45
